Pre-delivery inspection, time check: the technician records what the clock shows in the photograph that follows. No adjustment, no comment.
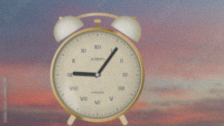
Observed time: 9:06
